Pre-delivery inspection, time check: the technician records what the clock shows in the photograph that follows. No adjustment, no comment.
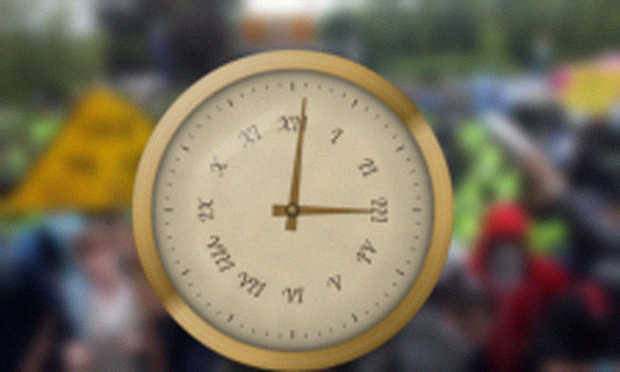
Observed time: 3:01
